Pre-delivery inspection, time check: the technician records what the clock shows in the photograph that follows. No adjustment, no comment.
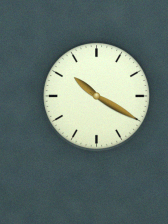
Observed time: 10:20
